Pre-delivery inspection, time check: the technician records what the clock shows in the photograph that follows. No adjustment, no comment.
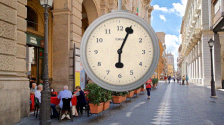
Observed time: 6:04
